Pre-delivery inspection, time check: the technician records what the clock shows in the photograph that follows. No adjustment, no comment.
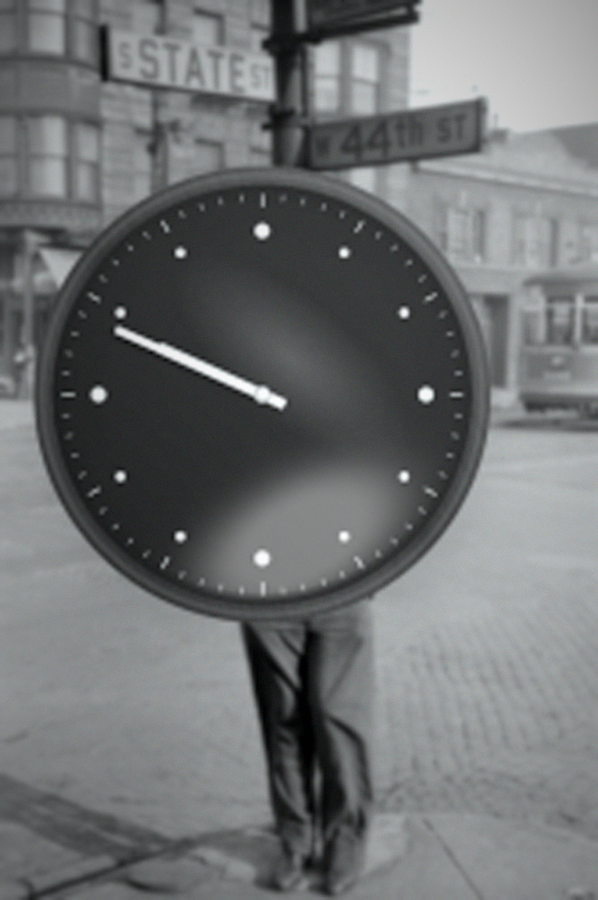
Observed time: 9:49
